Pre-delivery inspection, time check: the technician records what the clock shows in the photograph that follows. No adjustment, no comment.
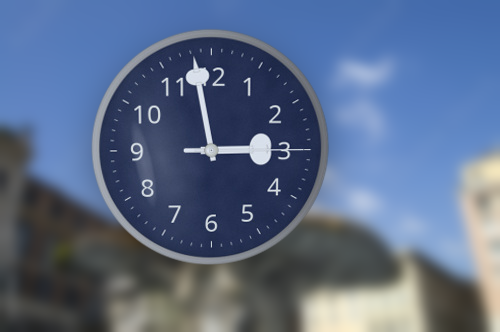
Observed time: 2:58:15
